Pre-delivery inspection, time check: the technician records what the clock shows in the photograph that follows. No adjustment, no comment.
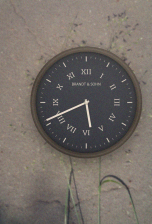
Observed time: 5:41
